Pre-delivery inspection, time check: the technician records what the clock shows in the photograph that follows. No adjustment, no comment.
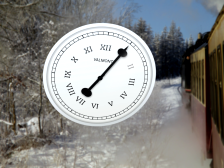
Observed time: 7:05
